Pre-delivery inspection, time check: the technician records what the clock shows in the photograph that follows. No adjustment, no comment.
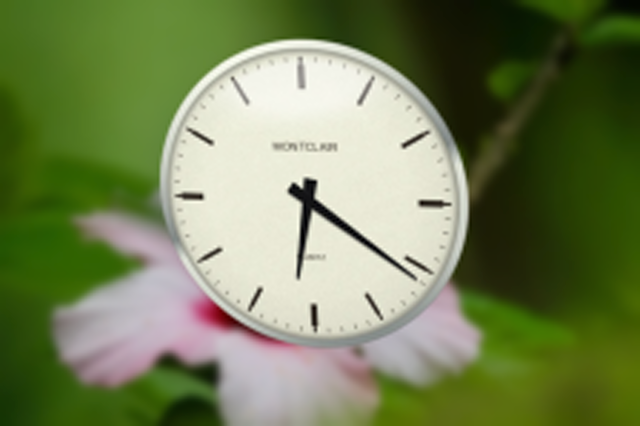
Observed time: 6:21
